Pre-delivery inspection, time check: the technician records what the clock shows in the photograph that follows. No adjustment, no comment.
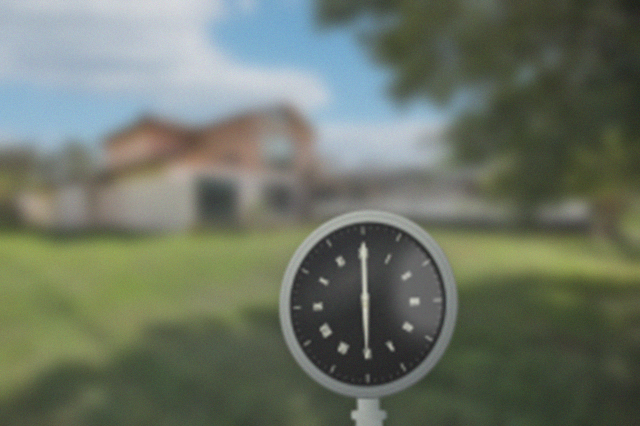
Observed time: 6:00
